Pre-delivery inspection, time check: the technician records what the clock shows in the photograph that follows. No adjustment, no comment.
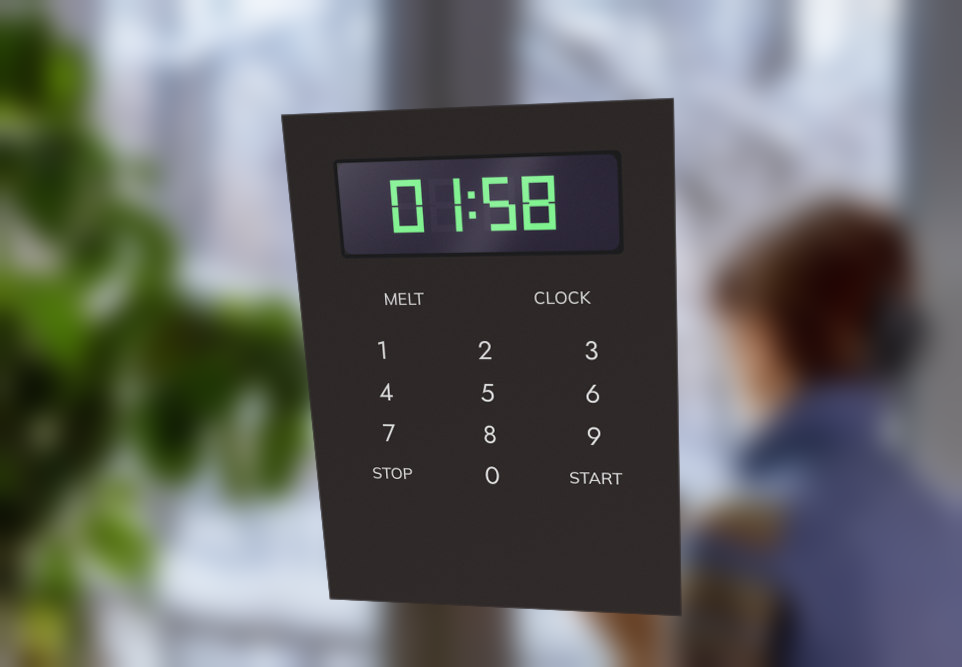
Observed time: 1:58
